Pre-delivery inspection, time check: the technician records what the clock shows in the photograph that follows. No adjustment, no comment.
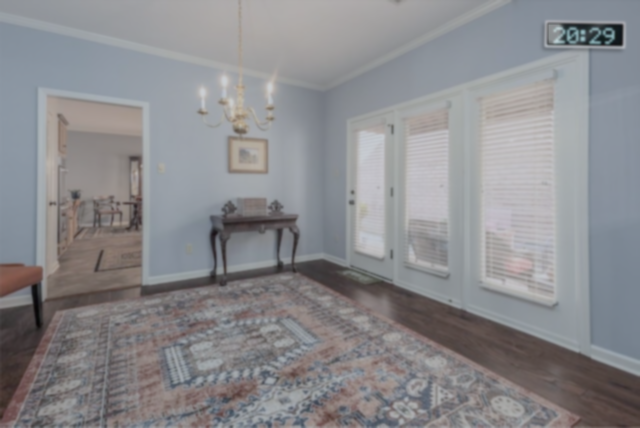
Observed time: 20:29
